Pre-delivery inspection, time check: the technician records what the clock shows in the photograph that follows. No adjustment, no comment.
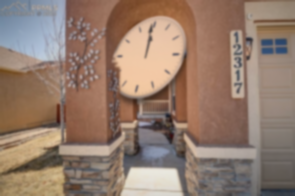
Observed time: 11:59
